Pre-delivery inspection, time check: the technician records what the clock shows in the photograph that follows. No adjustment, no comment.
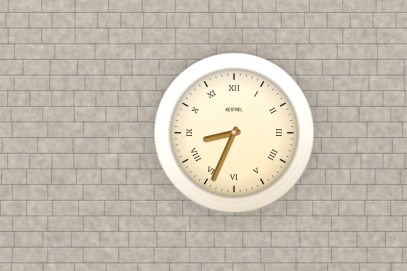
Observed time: 8:34
